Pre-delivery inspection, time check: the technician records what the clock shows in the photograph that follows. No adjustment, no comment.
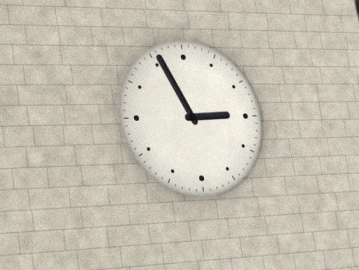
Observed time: 2:56
